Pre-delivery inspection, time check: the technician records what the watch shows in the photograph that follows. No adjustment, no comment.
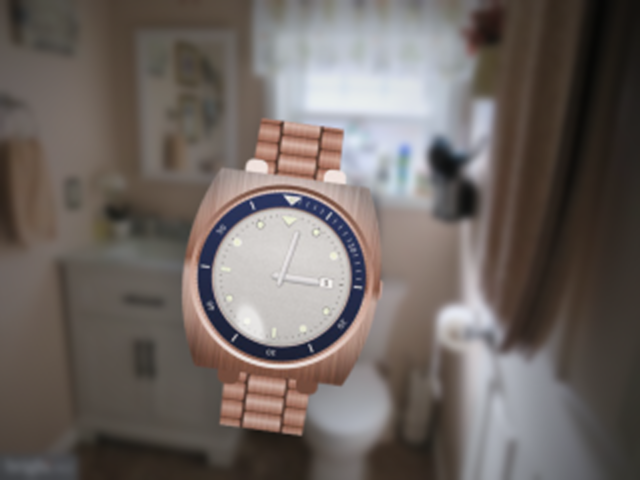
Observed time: 3:02
